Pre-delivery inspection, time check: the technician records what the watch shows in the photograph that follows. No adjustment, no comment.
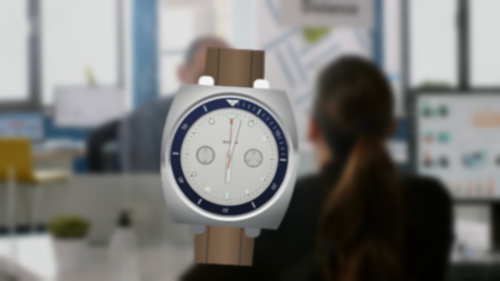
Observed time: 6:02
